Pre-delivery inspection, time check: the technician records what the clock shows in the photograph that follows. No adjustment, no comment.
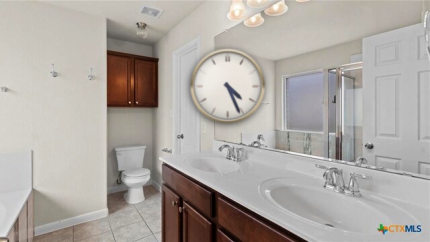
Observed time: 4:26
